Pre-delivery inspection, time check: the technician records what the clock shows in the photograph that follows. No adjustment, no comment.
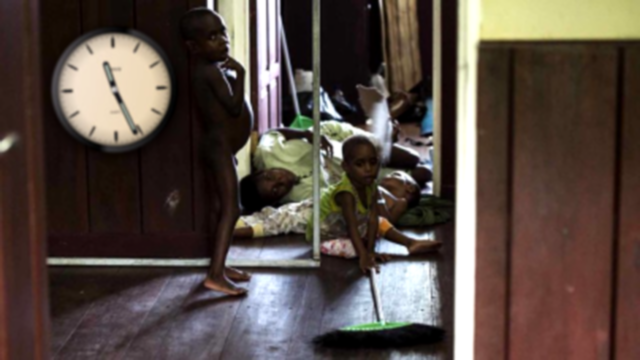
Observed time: 11:26
